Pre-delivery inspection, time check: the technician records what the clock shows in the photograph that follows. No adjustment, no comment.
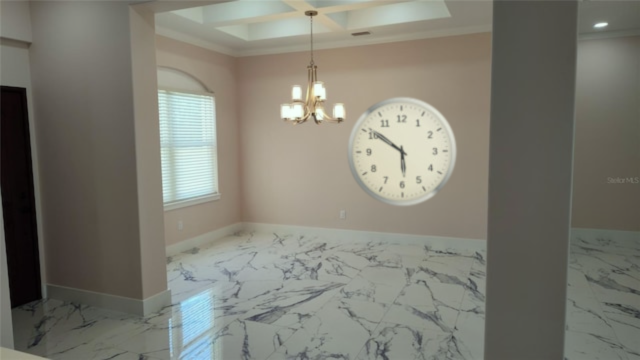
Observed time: 5:51
